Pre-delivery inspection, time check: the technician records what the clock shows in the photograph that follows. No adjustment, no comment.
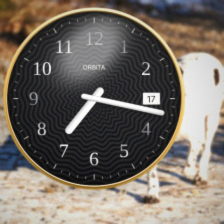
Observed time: 7:17
